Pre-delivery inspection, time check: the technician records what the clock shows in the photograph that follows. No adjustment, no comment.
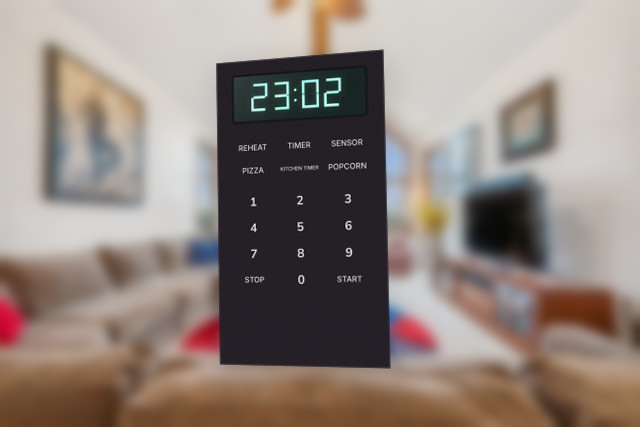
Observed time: 23:02
